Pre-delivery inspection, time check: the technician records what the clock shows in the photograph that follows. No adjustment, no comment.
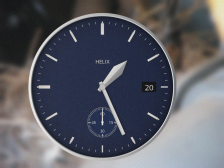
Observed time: 1:26
